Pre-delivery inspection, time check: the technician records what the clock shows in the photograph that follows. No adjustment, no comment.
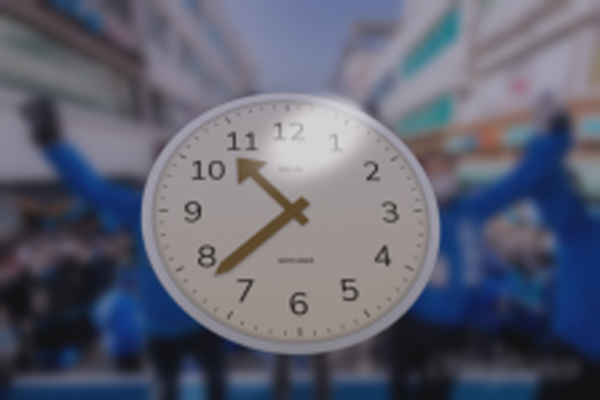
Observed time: 10:38
